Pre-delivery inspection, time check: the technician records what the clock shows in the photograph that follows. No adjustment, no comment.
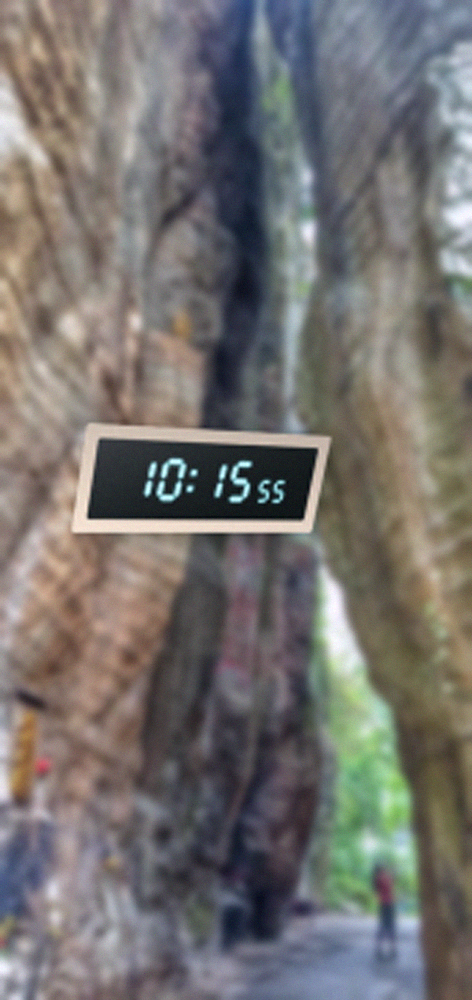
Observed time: 10:15:55
